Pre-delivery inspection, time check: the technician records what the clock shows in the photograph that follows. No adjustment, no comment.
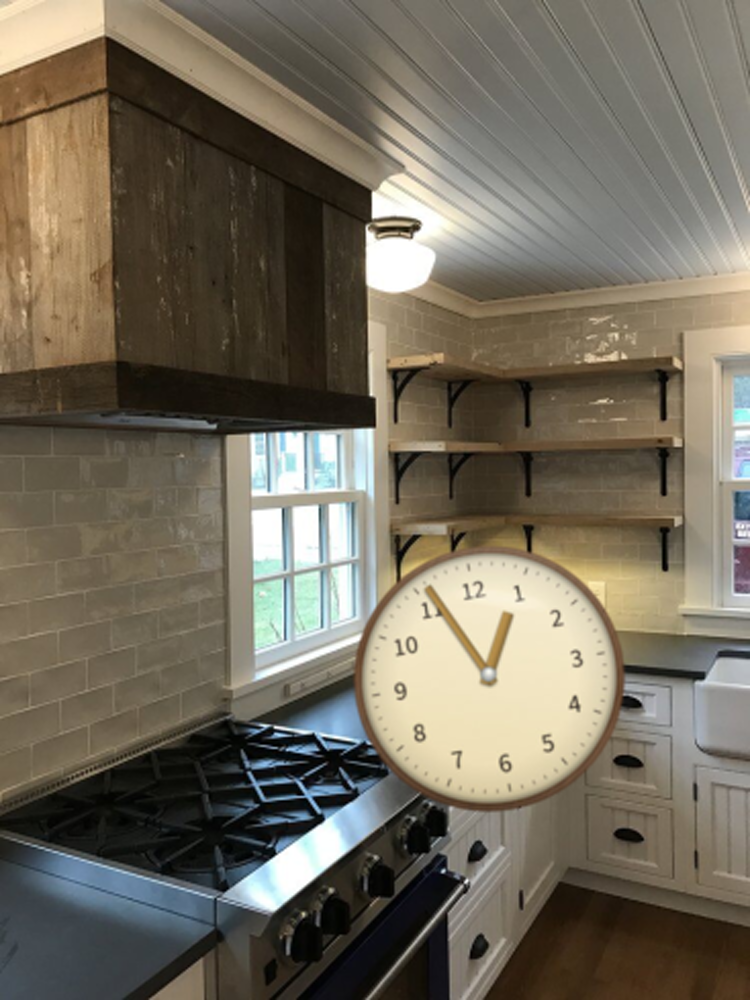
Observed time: 12:56
